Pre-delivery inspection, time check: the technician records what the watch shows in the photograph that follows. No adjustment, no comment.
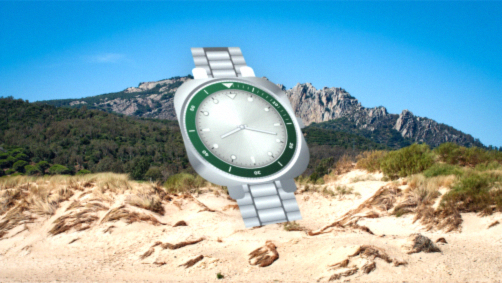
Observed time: 8:18
